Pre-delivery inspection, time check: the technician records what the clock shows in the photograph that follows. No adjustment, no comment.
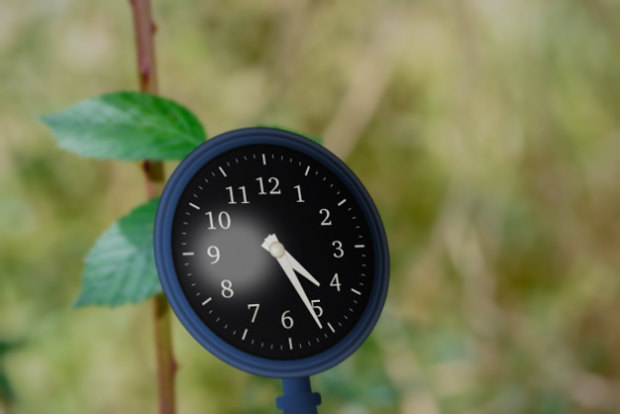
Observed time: 4:26
